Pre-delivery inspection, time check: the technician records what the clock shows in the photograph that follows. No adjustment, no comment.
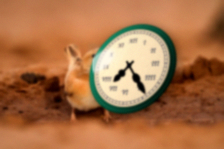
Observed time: 7:24
